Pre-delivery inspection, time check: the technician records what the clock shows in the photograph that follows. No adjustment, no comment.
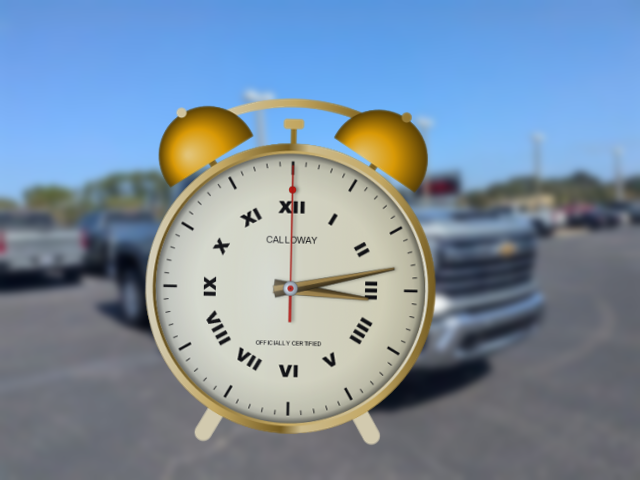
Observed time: 3:13:00
